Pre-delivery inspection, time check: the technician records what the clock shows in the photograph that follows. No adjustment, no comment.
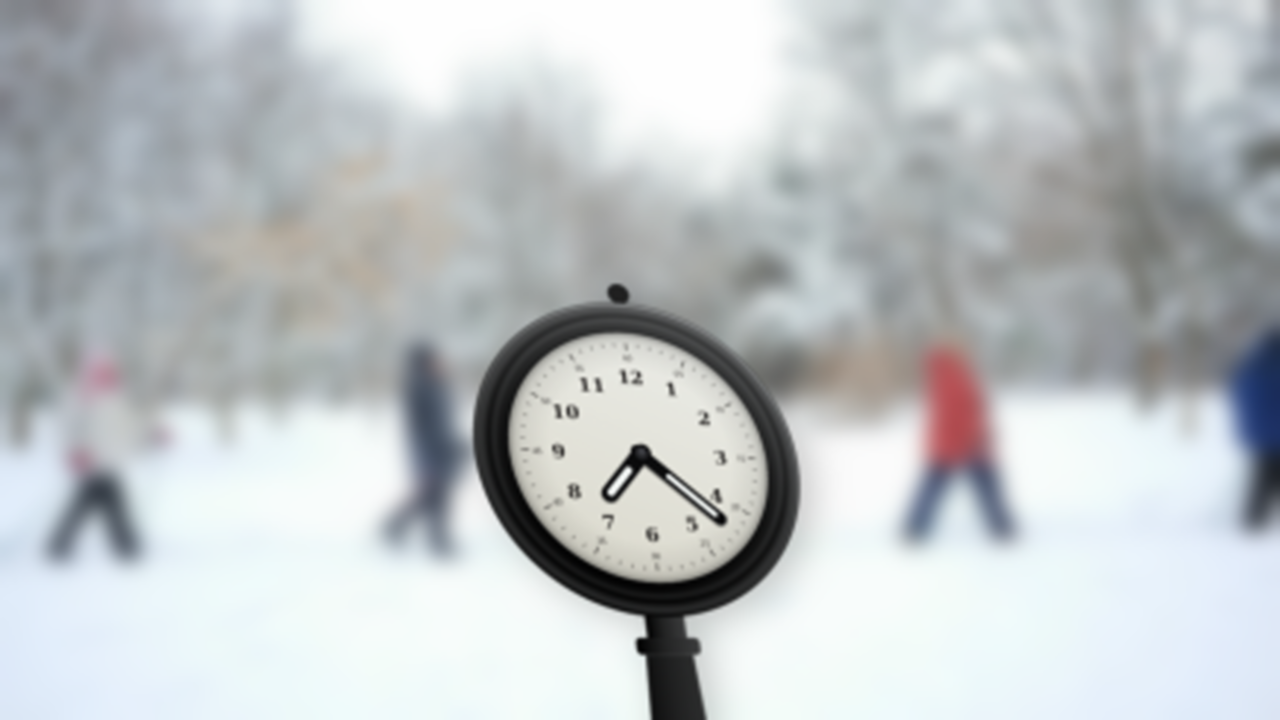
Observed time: 7:22
